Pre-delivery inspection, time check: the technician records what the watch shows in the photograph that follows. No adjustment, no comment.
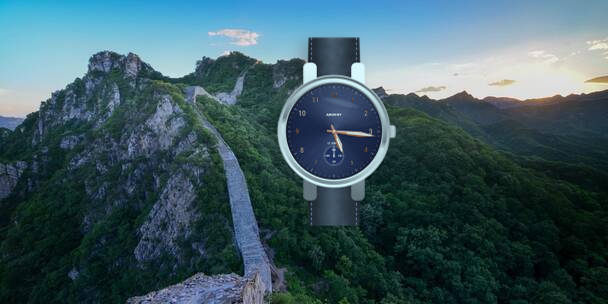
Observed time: 5:16
